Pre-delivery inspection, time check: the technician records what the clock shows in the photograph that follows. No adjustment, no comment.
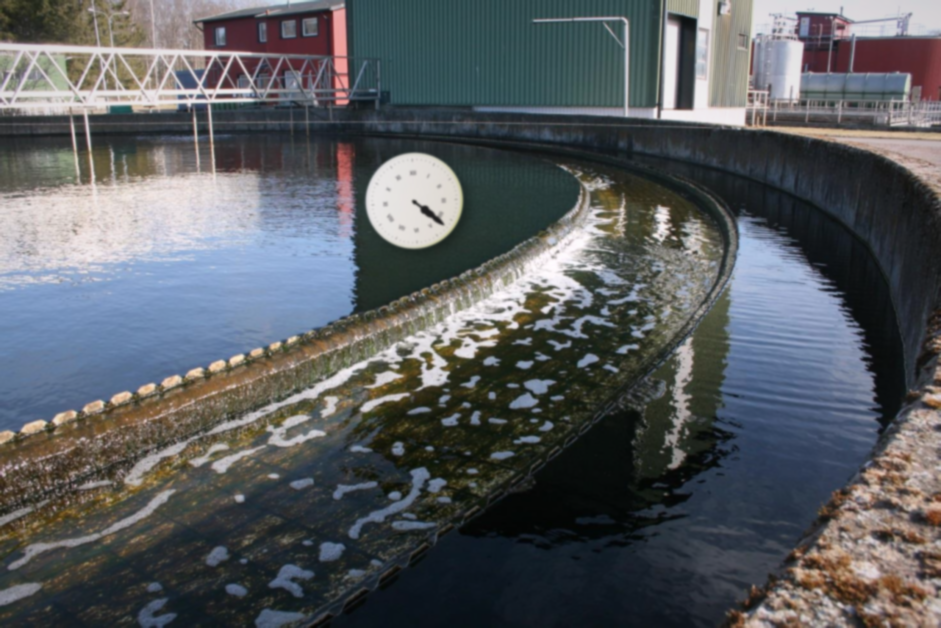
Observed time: 4:22
